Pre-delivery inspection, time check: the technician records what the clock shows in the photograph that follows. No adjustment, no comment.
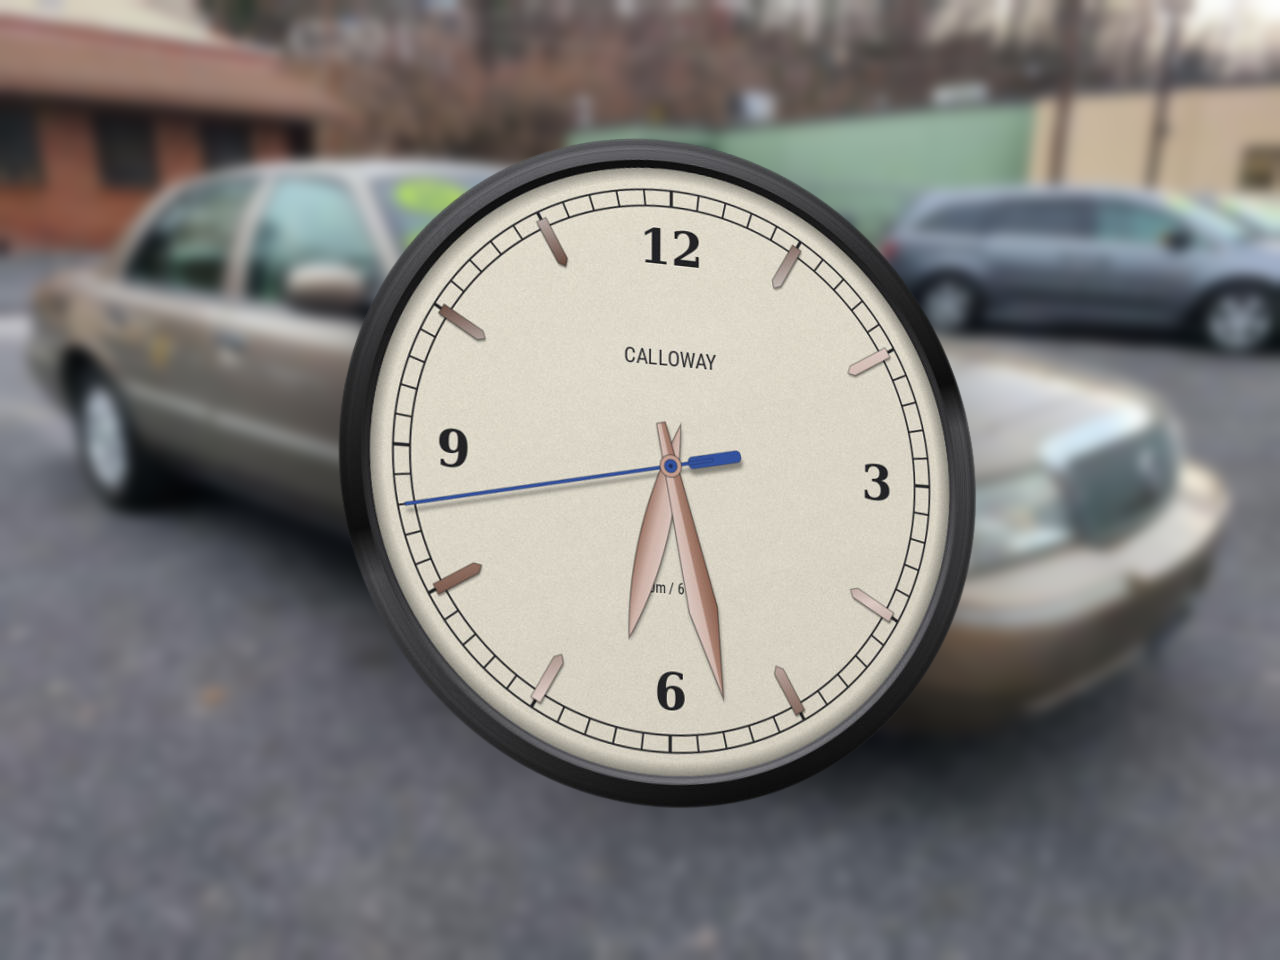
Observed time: 6:27:43
